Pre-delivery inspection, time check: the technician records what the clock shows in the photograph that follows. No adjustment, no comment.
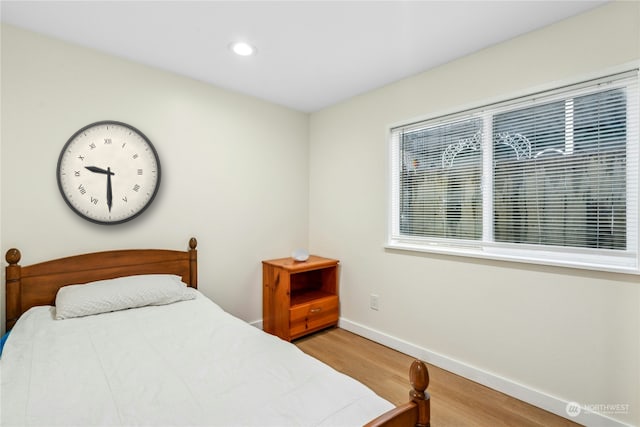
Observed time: 9:30
